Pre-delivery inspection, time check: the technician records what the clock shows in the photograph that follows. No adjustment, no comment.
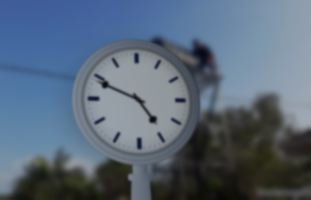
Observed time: 4:49
